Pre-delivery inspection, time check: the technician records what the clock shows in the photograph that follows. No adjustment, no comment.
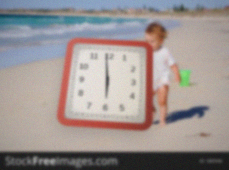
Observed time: 5:59
